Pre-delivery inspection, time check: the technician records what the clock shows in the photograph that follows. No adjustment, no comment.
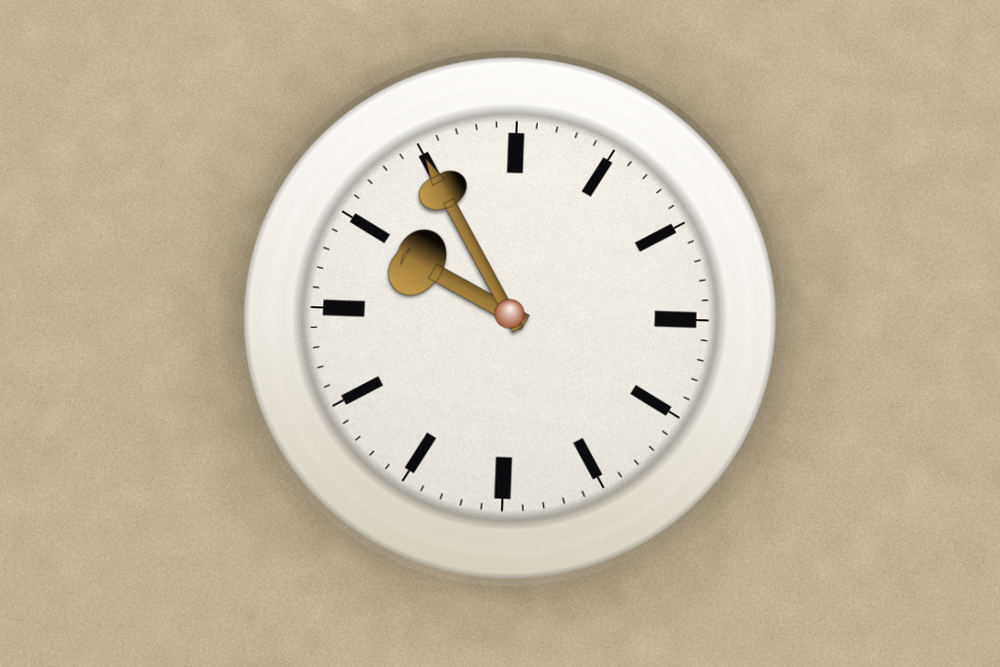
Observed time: 9:55
